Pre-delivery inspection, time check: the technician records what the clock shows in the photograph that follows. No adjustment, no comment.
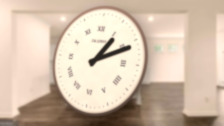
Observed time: 1:11
